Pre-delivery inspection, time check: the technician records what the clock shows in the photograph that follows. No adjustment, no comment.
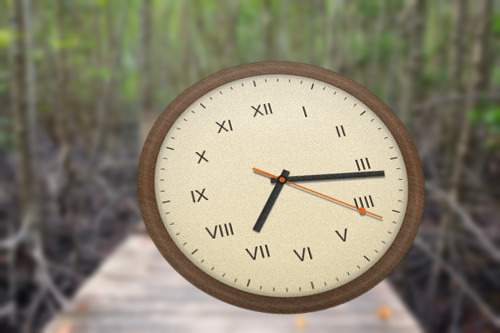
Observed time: 7:16:21
